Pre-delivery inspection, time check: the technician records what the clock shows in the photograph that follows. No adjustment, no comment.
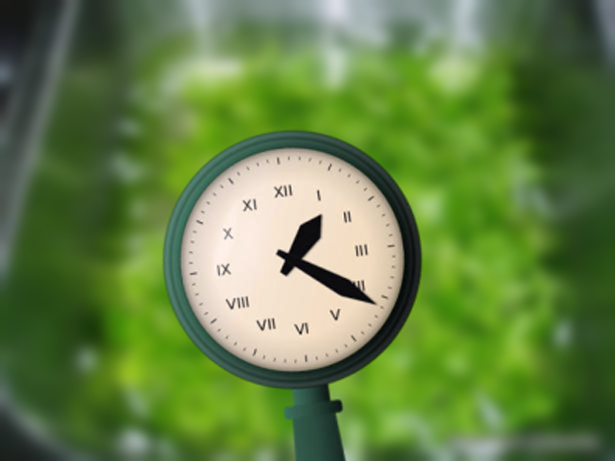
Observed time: 1:21
